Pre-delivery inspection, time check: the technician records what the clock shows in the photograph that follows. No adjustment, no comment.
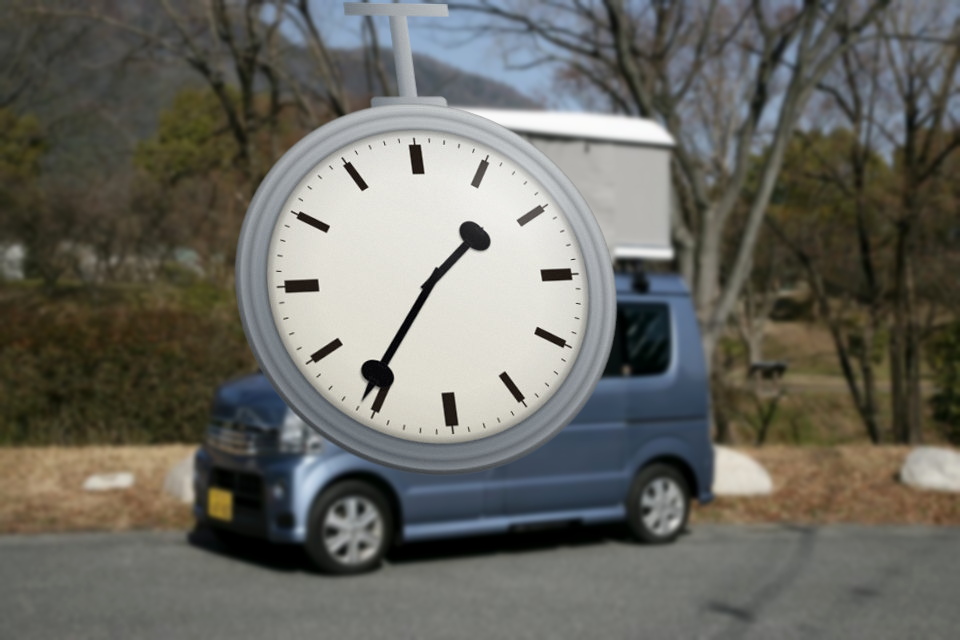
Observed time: 1:36
